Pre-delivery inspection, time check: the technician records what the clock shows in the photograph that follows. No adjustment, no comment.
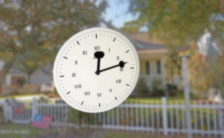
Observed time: 12:13
